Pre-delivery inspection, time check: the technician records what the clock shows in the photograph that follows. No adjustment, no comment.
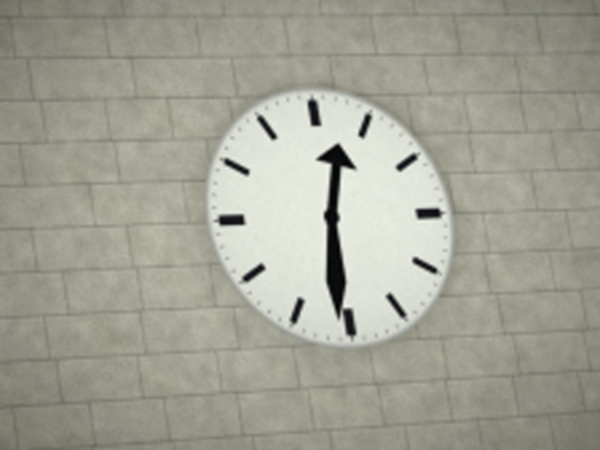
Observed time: 12:31
